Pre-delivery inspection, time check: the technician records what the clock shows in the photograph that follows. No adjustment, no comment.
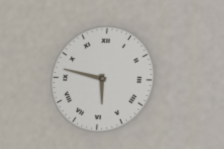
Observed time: 5:47
